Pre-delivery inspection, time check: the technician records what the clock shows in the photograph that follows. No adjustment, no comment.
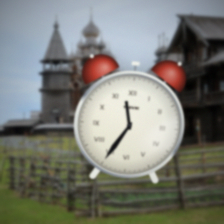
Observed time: 11:35
